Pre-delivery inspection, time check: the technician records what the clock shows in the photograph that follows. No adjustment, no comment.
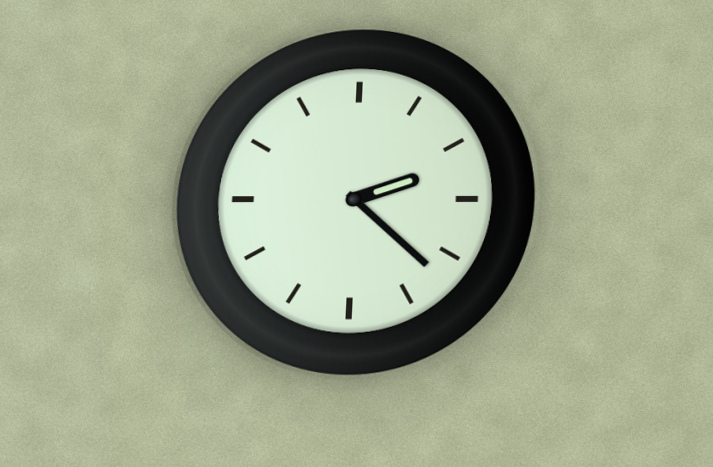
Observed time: 2:22
